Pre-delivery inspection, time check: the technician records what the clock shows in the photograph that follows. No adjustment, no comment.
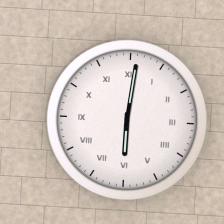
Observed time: 6:01
